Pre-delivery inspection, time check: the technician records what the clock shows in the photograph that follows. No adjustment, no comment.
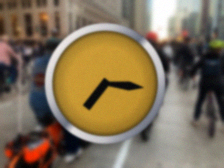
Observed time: 7:16
